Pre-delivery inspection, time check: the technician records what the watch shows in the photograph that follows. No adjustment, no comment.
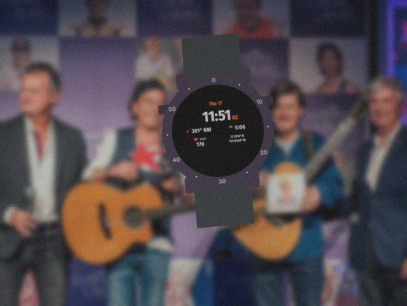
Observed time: 11:51
